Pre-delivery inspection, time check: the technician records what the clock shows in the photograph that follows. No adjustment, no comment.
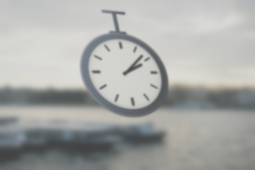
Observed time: 2:08
